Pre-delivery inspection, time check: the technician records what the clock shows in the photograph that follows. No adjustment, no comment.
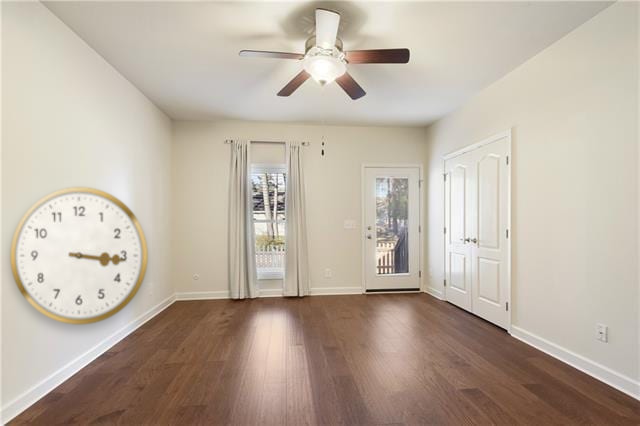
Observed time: 3:16
